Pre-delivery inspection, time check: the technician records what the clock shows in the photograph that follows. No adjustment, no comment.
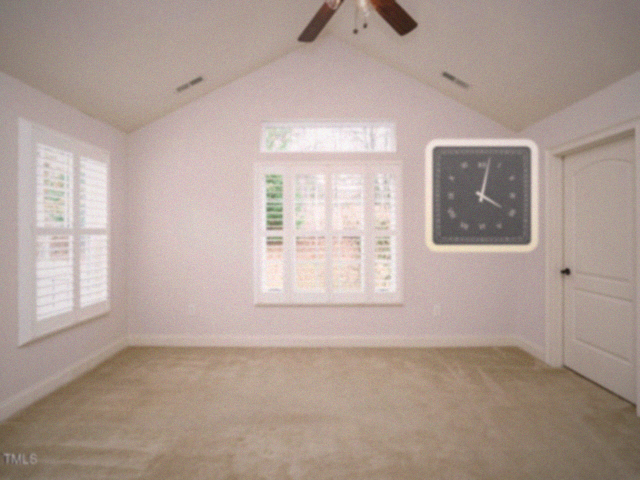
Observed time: 4:02
